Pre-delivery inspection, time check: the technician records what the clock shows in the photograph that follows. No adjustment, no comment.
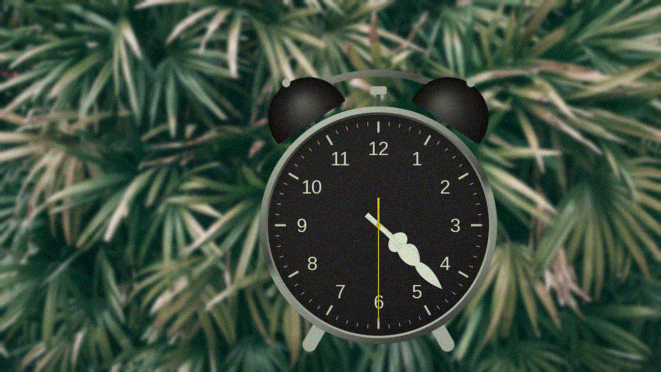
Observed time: 4:22:30
